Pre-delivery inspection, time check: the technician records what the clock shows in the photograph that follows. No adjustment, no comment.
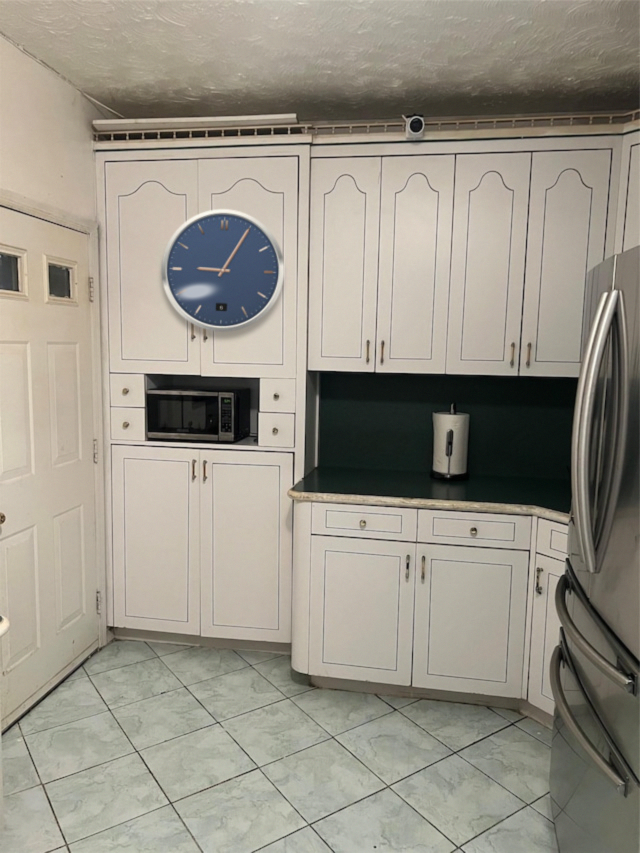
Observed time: 9:05
